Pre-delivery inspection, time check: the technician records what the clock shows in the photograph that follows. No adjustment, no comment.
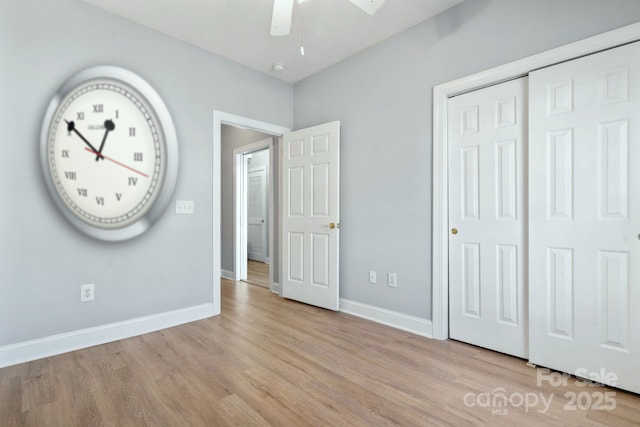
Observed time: 12:51:18
